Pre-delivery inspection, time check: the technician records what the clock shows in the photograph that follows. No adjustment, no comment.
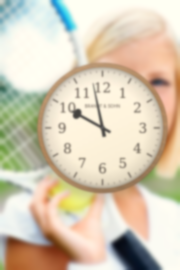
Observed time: 9:58
